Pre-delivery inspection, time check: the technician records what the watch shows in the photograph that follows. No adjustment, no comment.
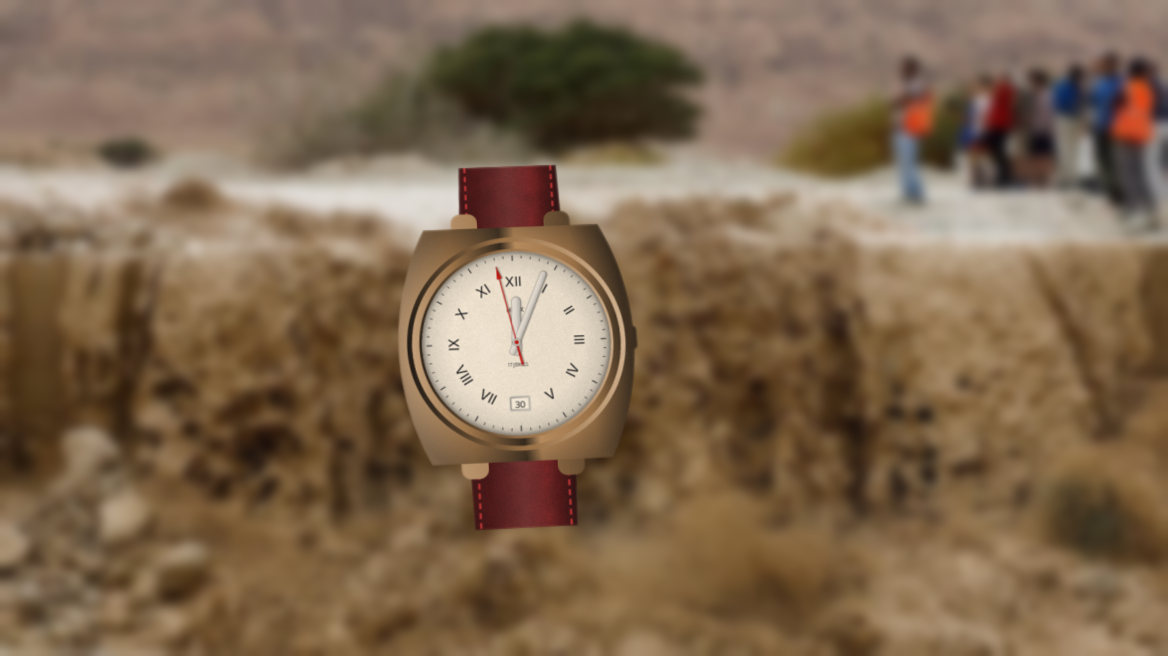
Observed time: 12:03:58
